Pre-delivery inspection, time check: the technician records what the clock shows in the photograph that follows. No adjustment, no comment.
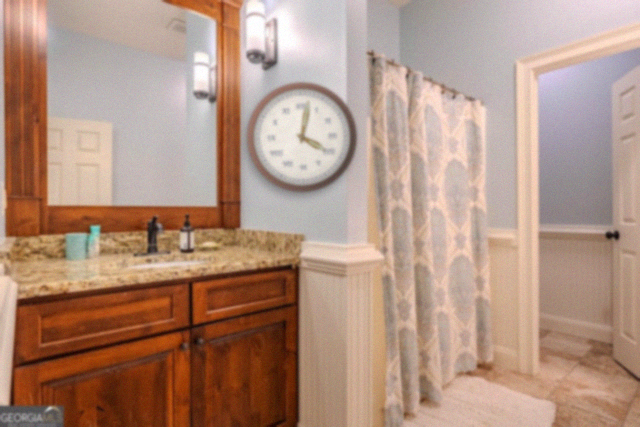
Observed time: 4:02
